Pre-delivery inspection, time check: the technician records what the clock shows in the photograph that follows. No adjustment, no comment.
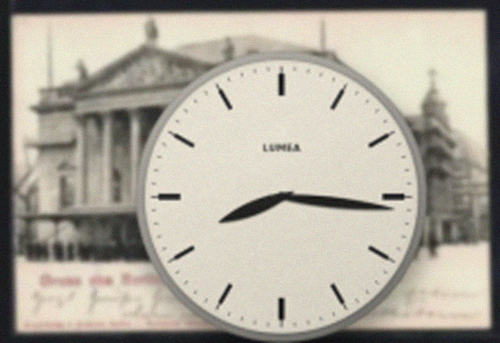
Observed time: 8:16
